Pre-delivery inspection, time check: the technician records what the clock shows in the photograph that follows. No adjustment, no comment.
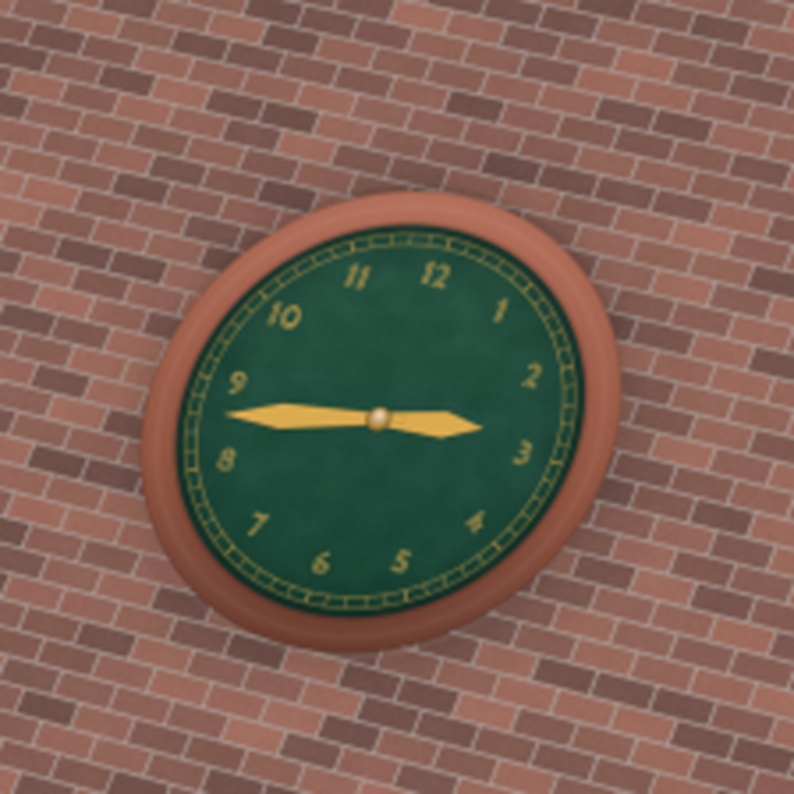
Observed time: 2:43
